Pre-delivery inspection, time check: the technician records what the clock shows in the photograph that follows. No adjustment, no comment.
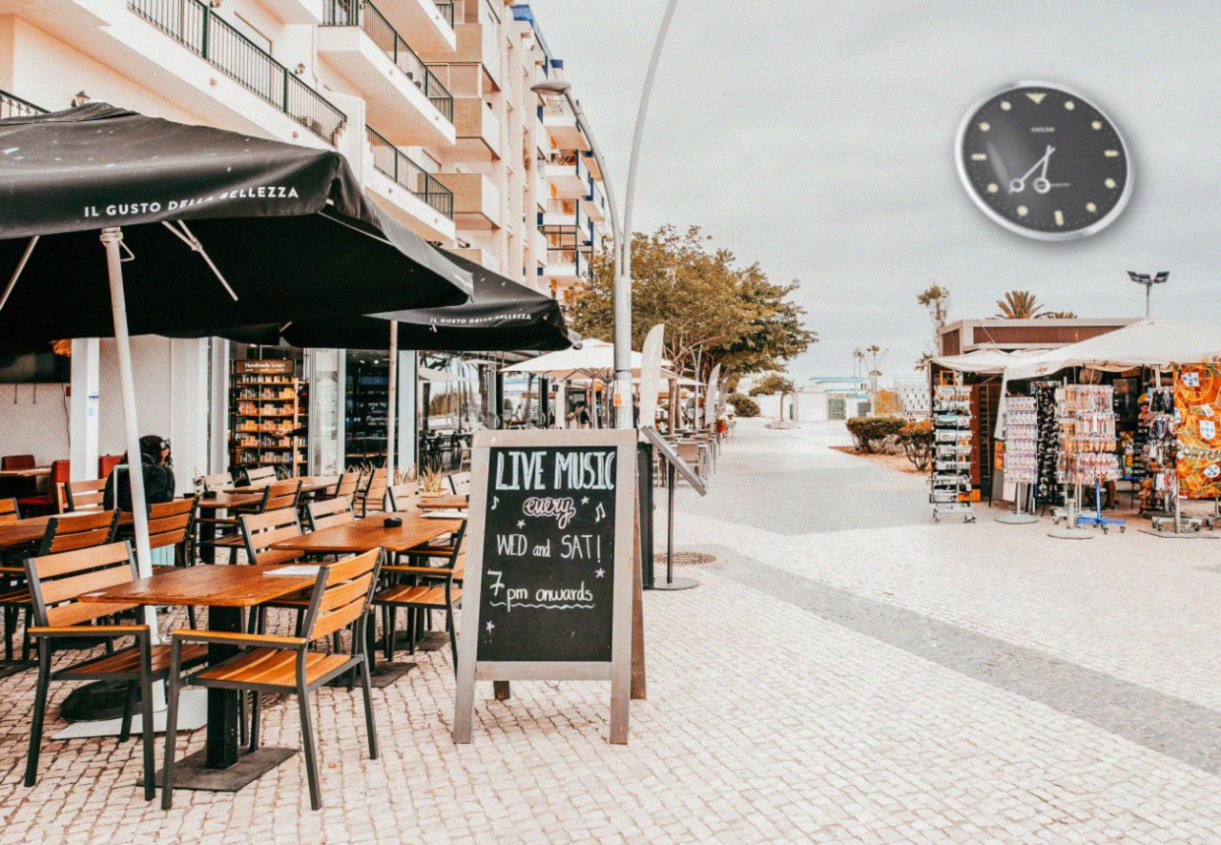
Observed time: 6:38
